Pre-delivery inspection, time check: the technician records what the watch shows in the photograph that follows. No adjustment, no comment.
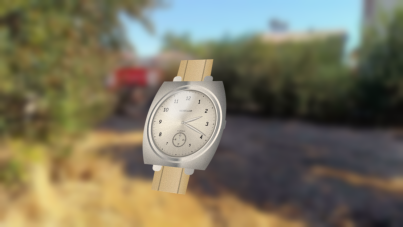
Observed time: 2:19
